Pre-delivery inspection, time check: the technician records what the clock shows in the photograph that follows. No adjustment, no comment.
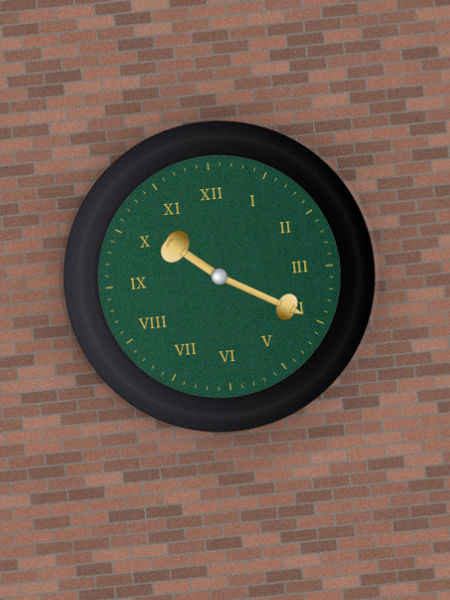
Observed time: 10:20
